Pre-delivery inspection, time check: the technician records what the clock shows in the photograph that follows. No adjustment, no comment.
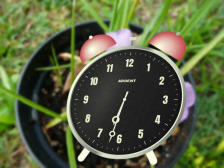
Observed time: 6:32
